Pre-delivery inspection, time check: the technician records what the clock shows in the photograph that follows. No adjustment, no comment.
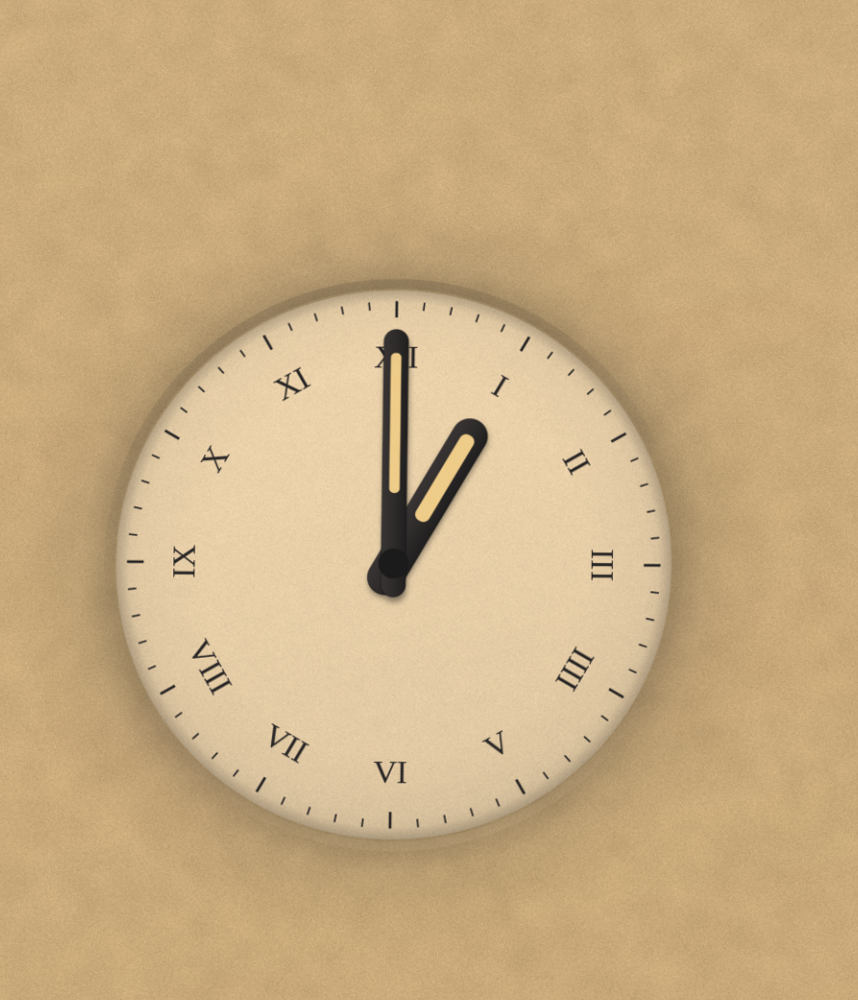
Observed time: 1:00
